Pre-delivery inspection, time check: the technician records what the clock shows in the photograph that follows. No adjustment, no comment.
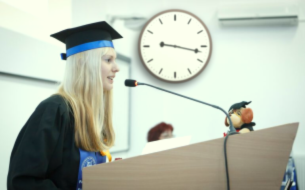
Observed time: 9:17
